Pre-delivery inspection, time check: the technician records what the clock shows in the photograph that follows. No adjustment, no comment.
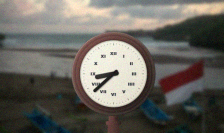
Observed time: 8:38
